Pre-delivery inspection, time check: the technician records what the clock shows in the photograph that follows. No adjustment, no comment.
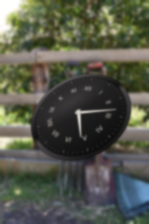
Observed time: 5:13
